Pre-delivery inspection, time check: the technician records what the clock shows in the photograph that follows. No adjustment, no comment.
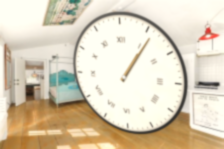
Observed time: 1:06
